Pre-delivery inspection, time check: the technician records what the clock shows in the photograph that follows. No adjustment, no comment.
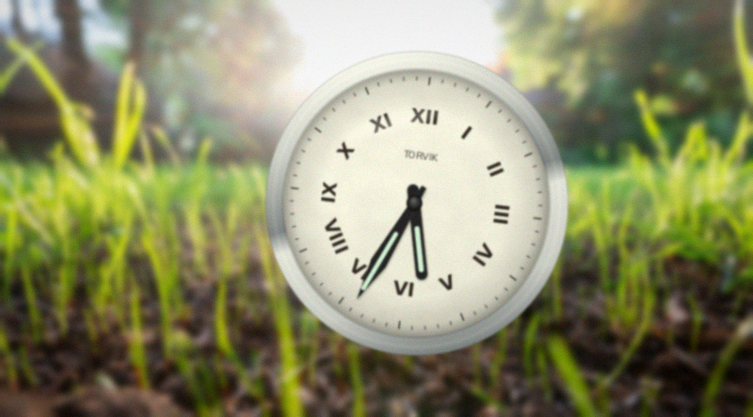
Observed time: 5:34
